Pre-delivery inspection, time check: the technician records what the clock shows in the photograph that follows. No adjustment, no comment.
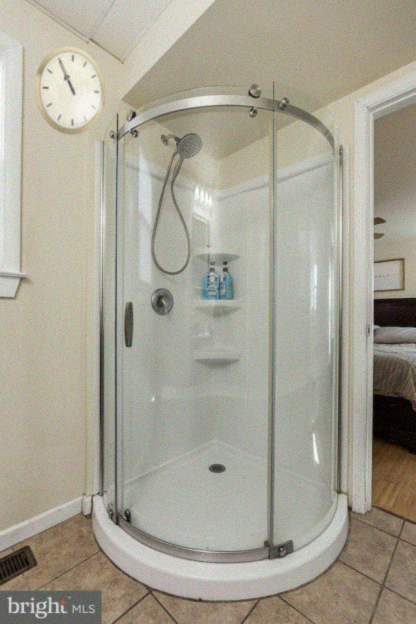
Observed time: 10:55
